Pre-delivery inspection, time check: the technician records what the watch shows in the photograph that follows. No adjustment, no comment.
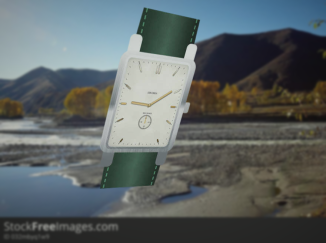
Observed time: 9:09
